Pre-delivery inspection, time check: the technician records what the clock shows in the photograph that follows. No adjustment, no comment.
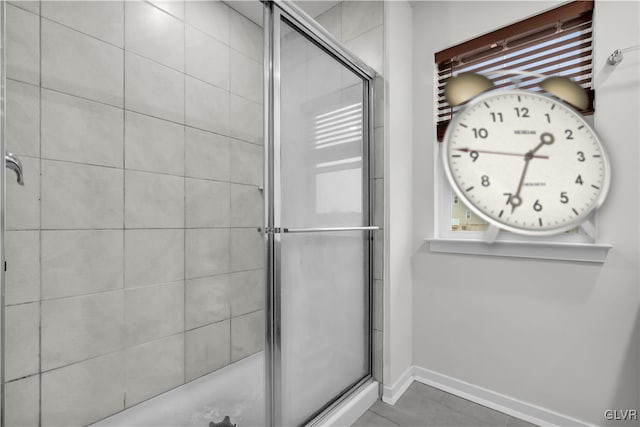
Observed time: 1:33:46
